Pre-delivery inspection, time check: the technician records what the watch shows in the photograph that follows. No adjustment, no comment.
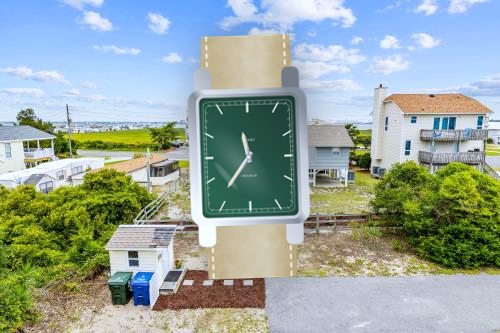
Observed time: 11:36
